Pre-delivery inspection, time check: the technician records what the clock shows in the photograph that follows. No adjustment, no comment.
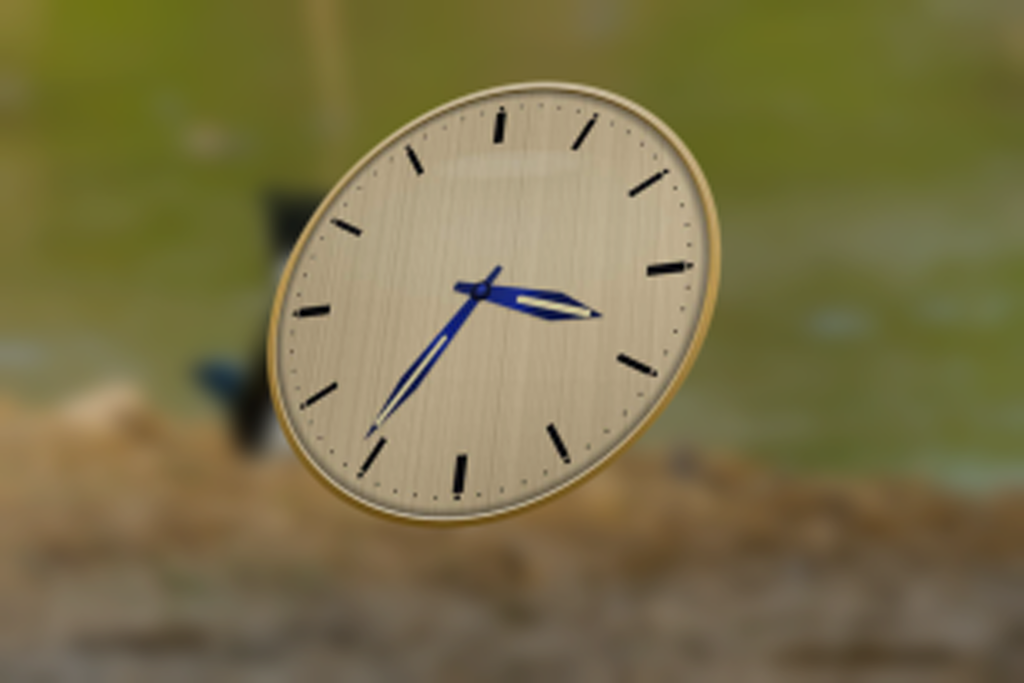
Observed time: 3:36
